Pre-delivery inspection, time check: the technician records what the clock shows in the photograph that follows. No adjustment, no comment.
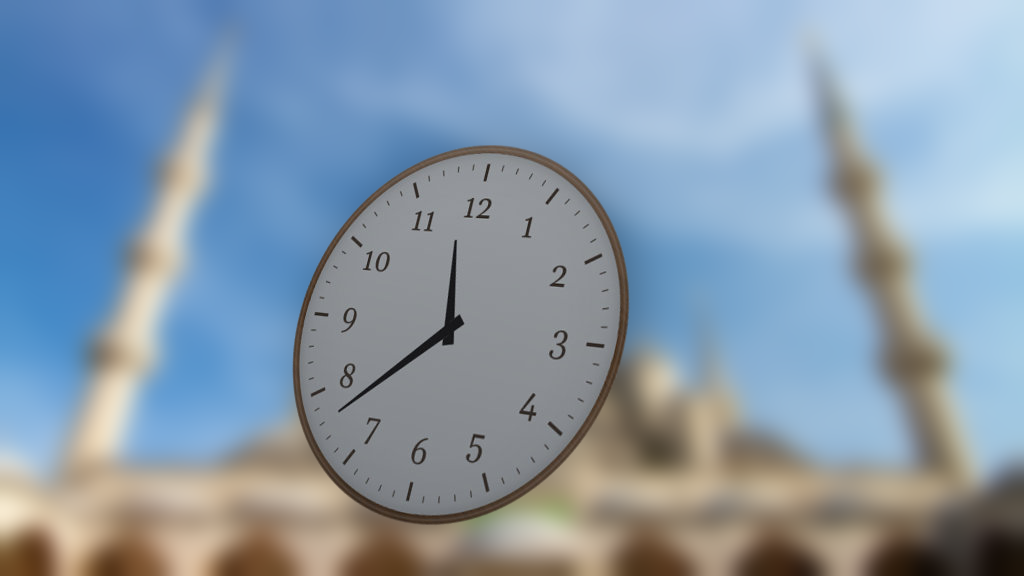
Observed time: 11:38
